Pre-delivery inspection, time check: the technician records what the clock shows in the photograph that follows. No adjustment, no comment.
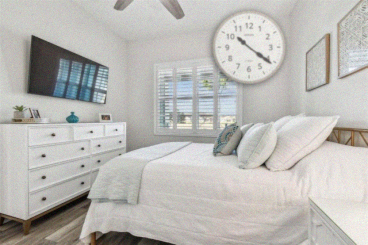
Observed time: 10:21
